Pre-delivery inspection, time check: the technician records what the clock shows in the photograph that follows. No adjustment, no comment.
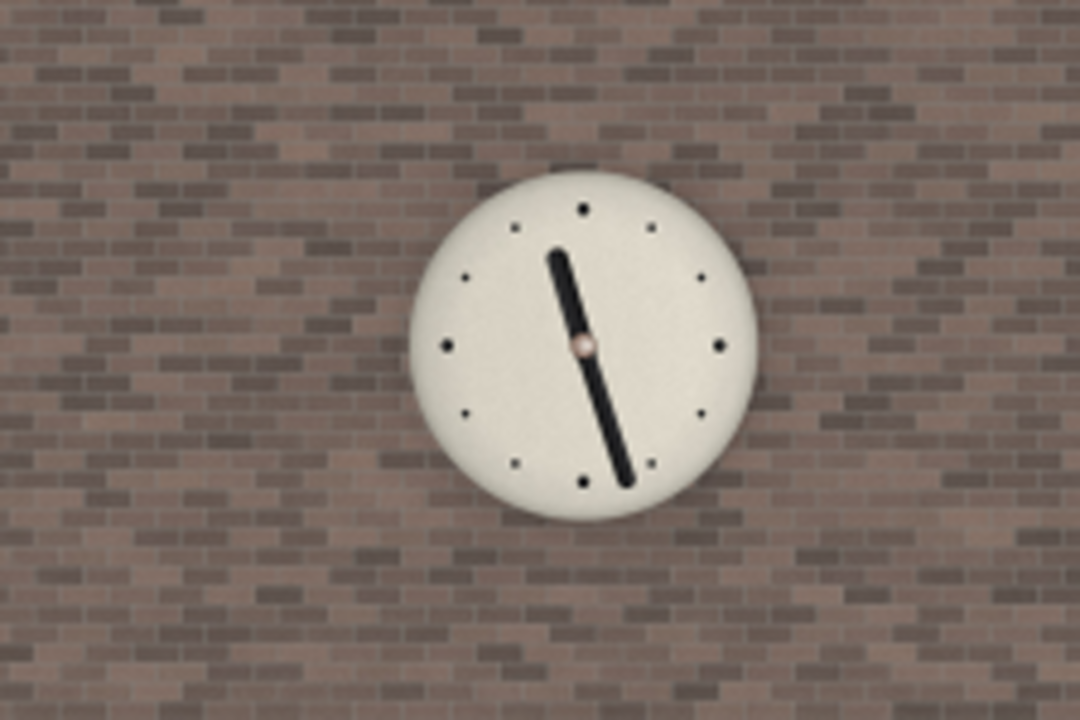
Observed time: 11:27
